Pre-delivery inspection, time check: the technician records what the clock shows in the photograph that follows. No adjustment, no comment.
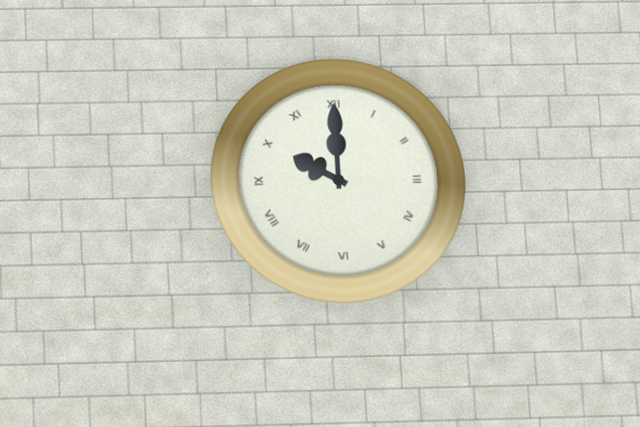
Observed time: 10:00
